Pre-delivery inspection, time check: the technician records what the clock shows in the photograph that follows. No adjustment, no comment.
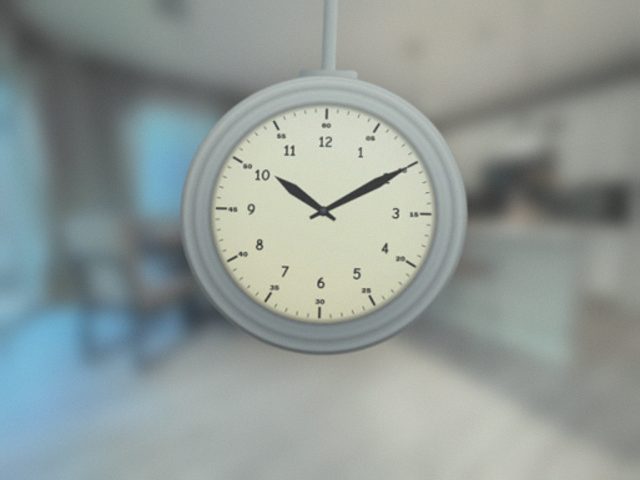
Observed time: 10:10
